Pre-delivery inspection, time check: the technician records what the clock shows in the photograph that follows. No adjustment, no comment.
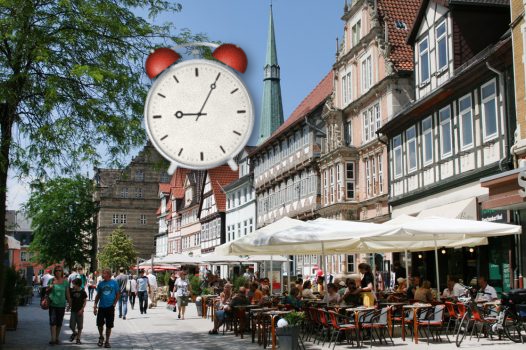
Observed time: 9:05
